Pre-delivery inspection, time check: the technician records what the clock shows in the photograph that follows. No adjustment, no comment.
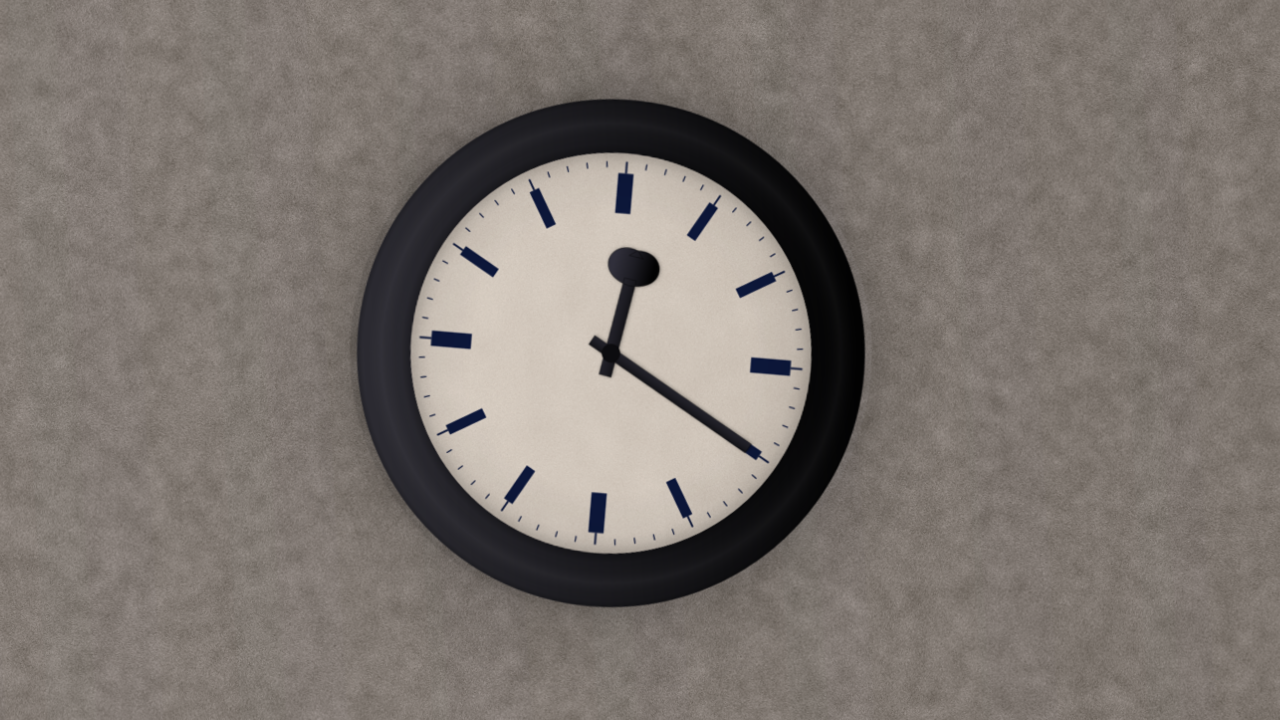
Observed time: 12:20
